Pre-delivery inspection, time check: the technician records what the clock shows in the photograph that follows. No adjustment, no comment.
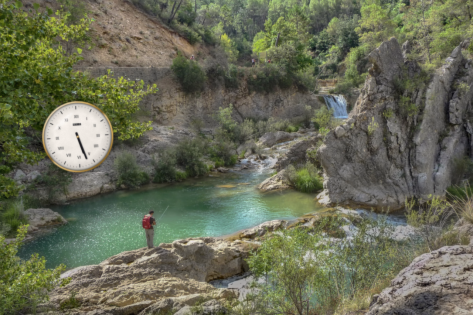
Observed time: 5:27
